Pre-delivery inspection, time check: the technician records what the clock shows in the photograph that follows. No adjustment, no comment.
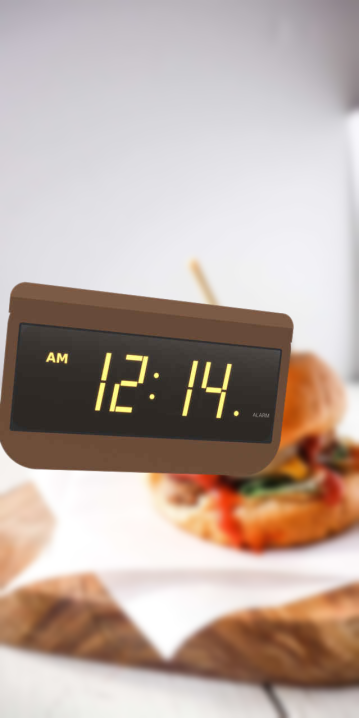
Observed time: 12:14
